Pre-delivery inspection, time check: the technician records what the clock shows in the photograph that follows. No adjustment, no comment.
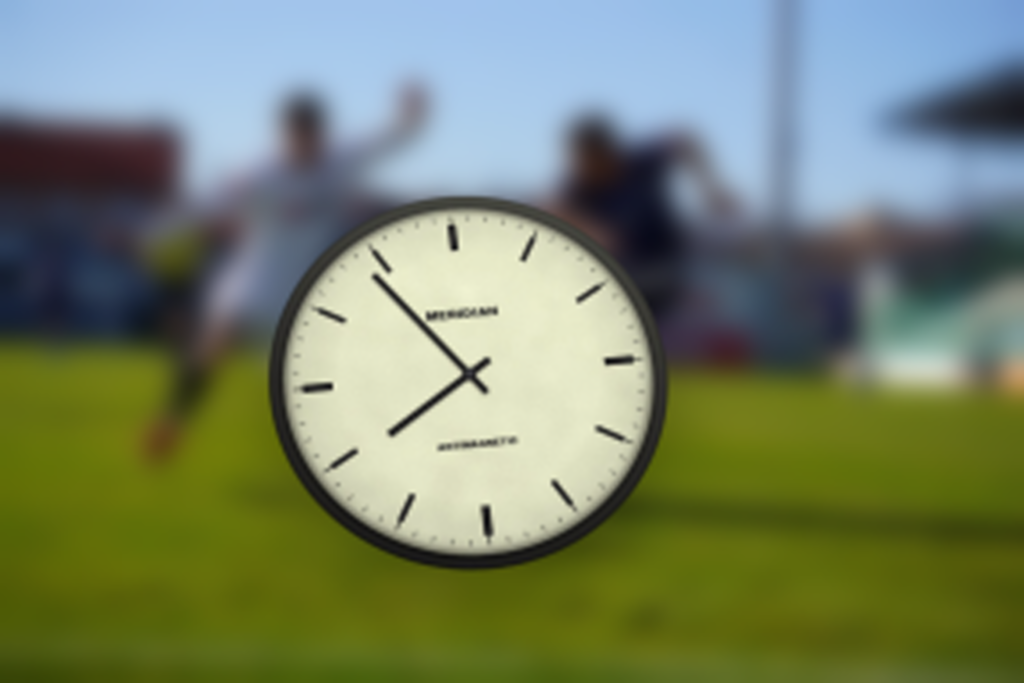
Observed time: 7:54
